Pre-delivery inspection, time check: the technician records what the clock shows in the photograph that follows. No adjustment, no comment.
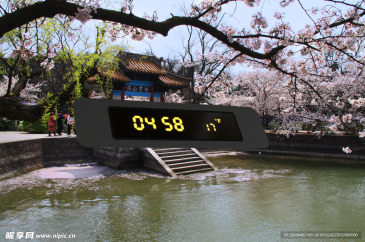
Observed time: 4:58
